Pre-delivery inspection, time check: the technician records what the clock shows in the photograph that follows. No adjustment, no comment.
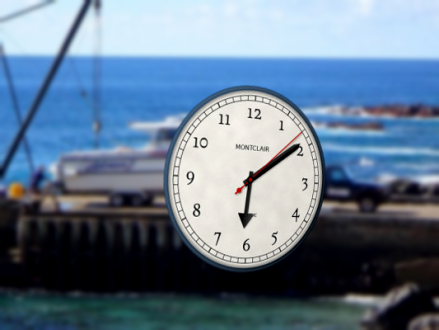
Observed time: 6:09:08
